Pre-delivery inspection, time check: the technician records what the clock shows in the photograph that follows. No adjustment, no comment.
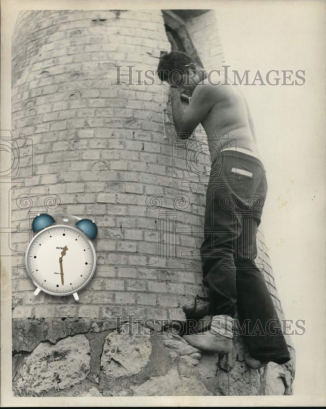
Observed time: 12:28
